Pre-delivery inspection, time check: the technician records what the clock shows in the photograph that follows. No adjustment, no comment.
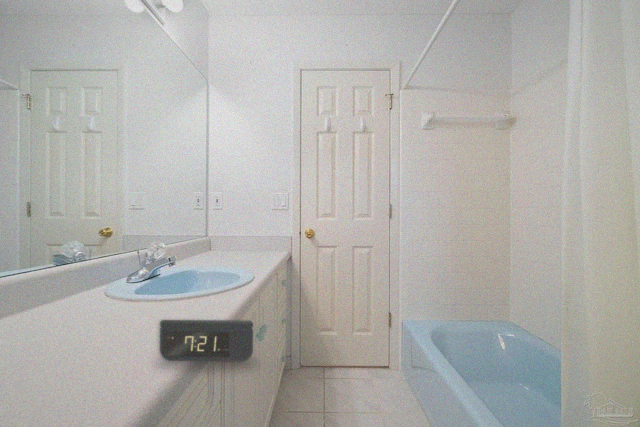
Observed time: 7:21
